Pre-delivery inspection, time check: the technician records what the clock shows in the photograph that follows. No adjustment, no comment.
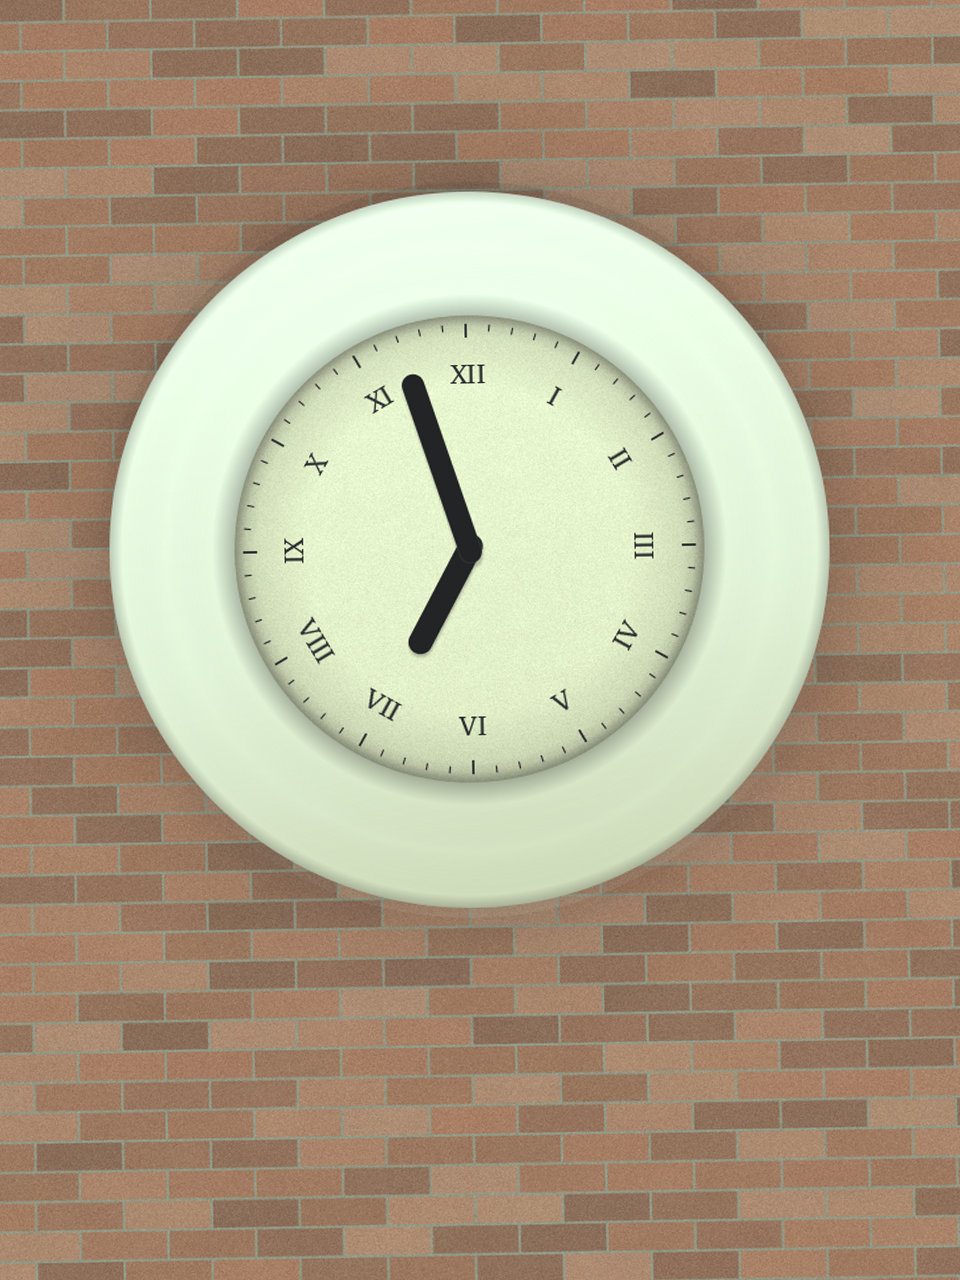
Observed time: 6:57
